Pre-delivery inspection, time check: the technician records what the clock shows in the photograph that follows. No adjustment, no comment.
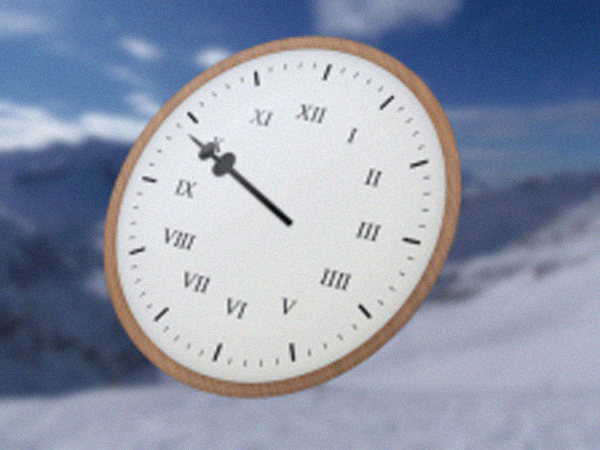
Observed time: 9:49
